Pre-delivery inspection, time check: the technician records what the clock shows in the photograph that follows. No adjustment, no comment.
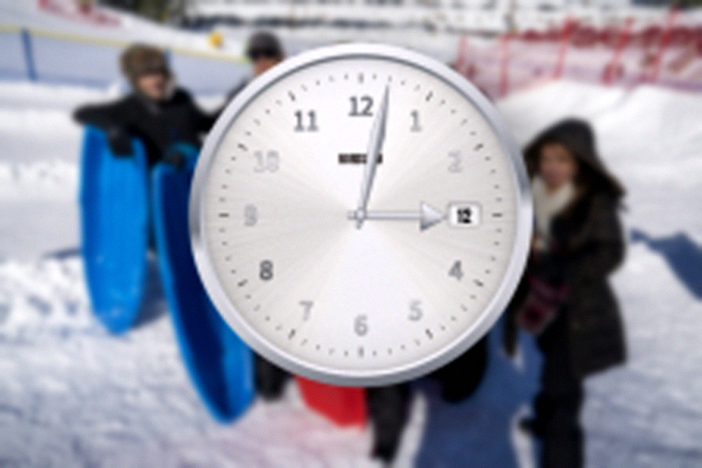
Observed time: 3:02
